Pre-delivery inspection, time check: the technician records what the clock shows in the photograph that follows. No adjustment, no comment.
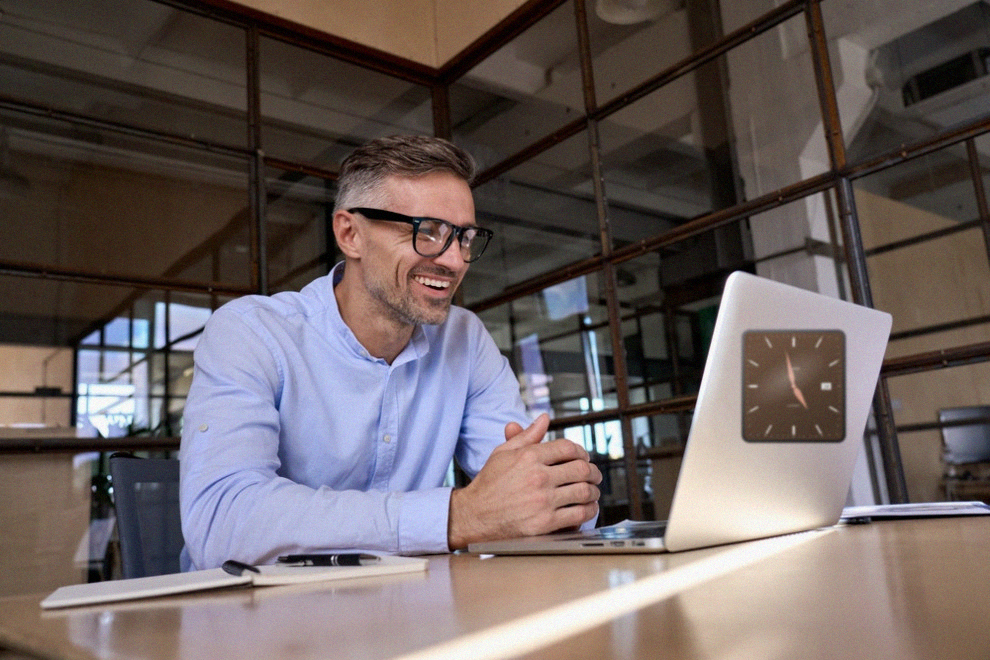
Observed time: 4:58
